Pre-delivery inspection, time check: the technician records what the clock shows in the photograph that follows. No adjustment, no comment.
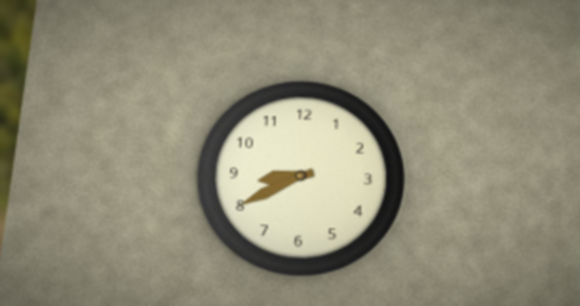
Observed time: 8:40
